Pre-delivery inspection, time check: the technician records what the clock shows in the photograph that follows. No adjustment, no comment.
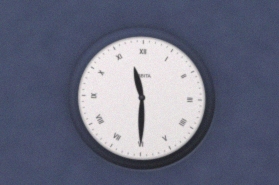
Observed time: 11:30
